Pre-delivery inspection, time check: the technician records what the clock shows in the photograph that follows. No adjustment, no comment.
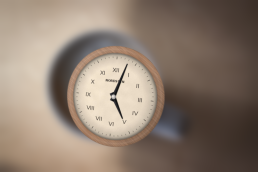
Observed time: 5:03
